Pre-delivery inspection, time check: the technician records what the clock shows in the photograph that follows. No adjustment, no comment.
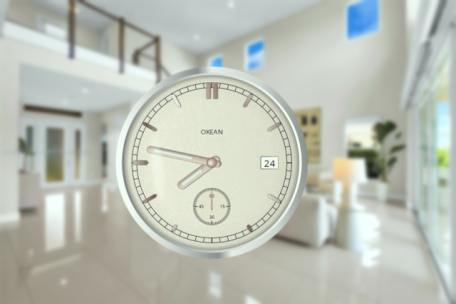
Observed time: 7:47
